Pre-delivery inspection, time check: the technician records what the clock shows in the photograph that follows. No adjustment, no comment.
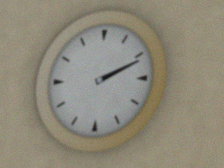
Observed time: 2:11
